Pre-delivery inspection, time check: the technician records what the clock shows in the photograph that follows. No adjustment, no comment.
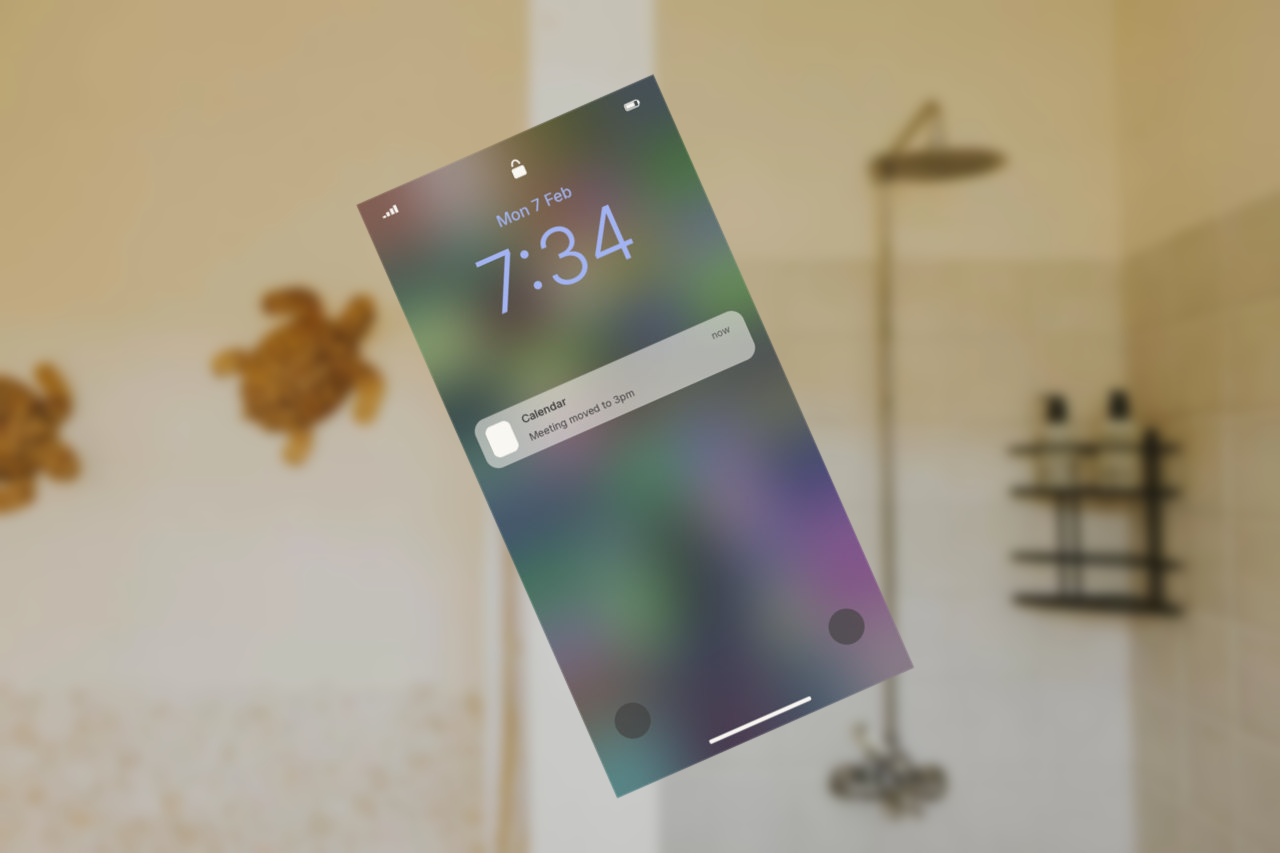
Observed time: 7:34
